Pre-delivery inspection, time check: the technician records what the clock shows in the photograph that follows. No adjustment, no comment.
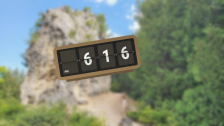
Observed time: 6:16
